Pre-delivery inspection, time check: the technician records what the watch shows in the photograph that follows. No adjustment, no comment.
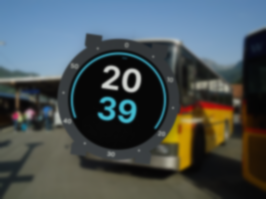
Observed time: 20:39
